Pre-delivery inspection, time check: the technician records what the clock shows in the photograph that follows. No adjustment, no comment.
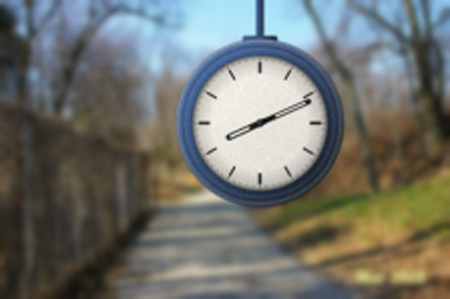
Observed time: 8:11
